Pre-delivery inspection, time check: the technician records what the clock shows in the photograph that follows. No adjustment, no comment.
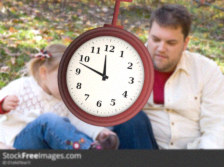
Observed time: 11:48
